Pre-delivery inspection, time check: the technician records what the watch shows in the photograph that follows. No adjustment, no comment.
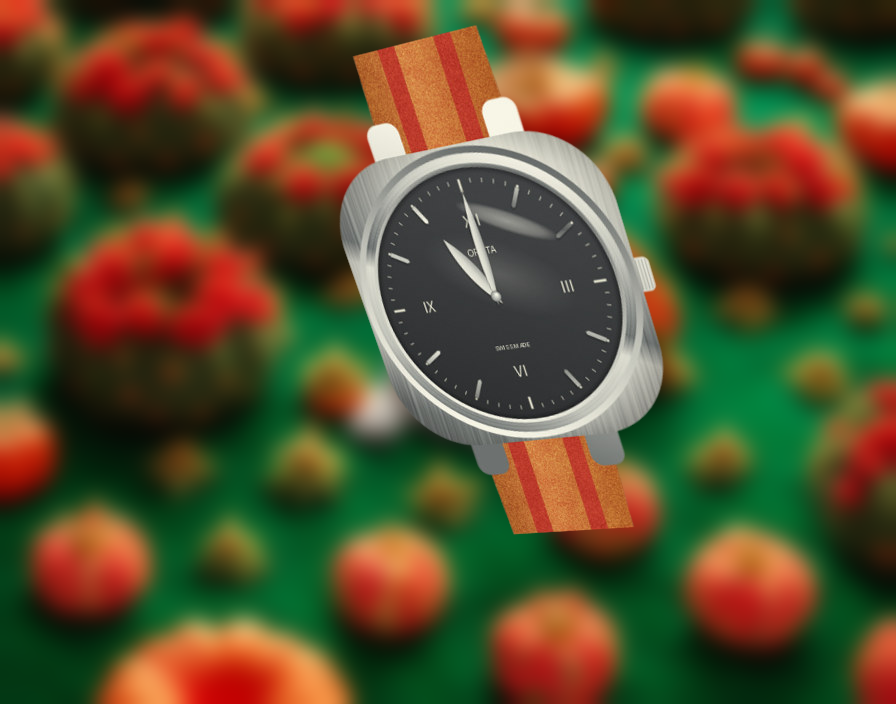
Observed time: 11:00
